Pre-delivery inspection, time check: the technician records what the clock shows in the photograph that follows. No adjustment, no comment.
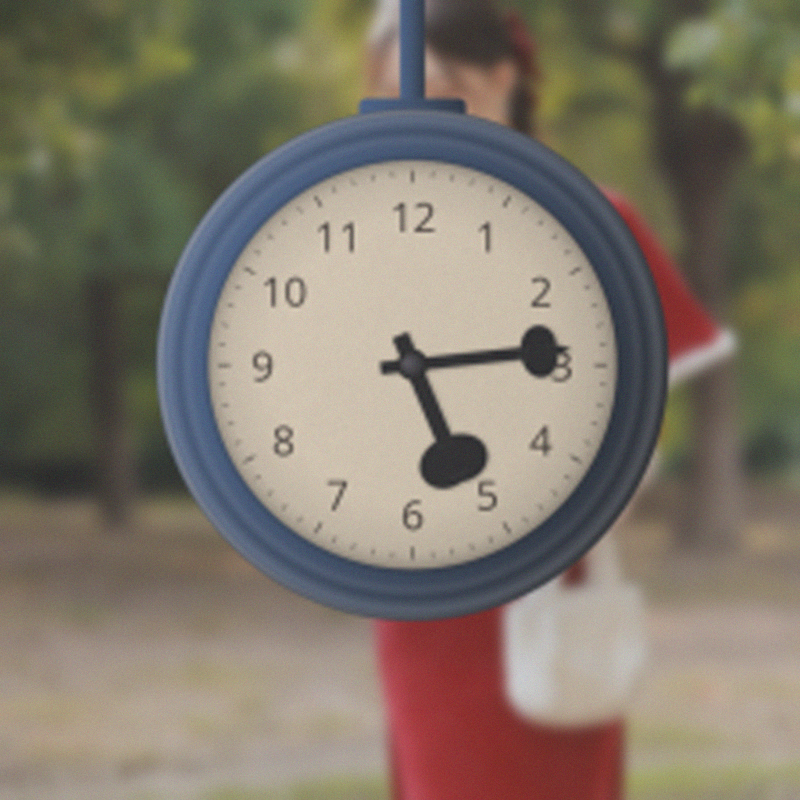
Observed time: 5:14
